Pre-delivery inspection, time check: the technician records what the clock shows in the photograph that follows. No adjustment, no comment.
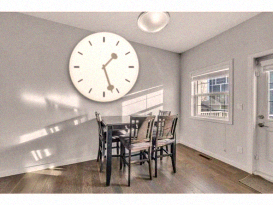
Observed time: 1:27
